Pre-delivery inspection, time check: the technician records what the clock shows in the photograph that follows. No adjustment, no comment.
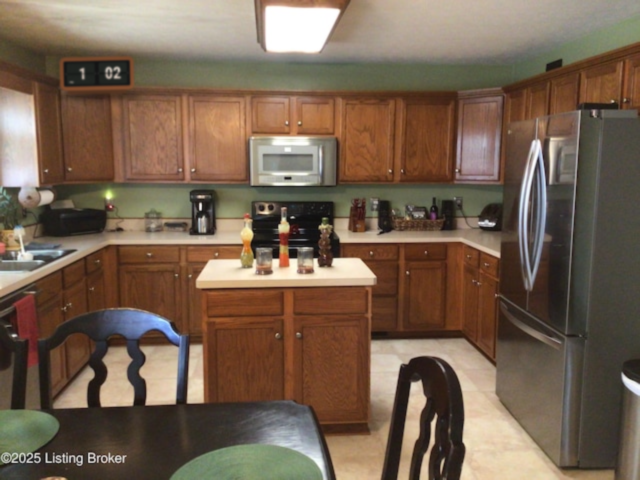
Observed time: 1:02
